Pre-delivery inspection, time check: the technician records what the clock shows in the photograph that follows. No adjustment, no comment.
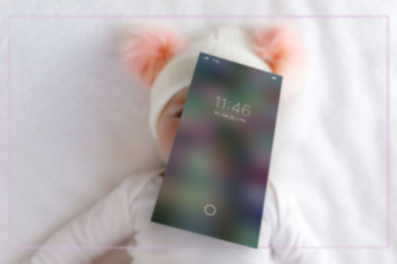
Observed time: 11:46
